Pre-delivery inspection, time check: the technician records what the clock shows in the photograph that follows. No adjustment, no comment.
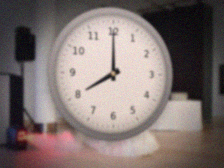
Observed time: 8:00
